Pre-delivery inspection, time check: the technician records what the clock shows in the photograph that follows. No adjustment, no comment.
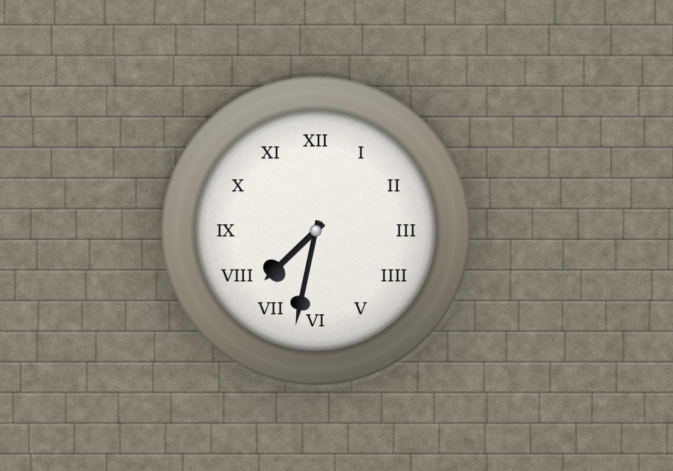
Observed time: 7:32
